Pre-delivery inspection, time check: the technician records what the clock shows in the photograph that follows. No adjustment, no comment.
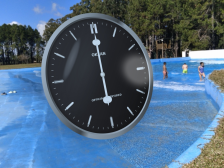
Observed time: 6:00
